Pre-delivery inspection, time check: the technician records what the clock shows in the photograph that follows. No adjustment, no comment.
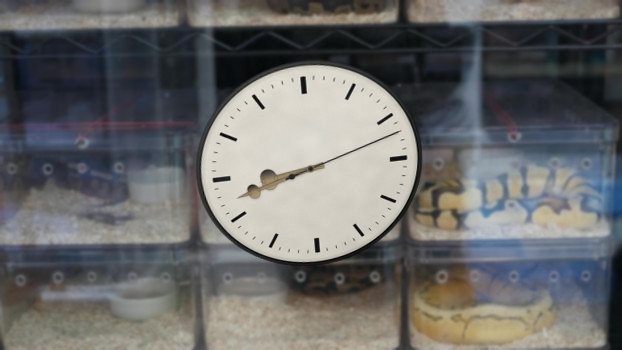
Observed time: 8:42:12
